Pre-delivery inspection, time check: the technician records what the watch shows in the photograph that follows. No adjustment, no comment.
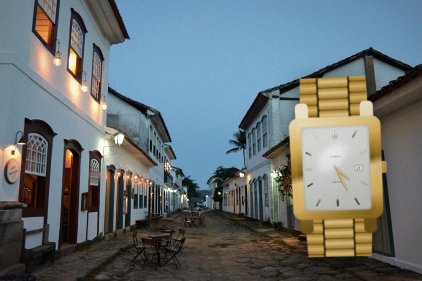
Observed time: 4:26
